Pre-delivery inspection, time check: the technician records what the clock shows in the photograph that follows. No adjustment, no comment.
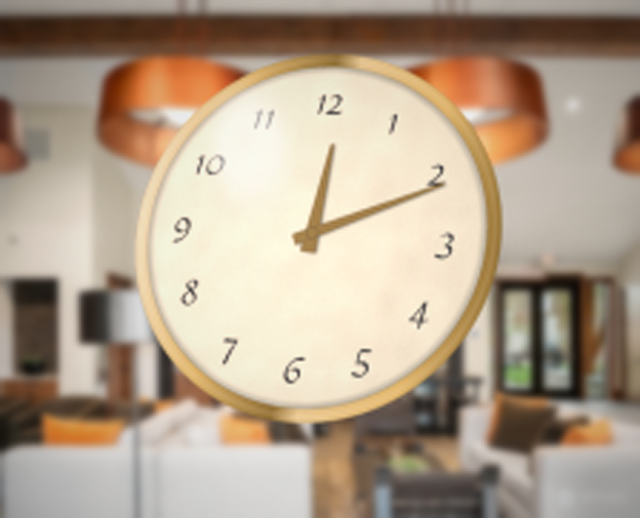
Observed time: 12:11
